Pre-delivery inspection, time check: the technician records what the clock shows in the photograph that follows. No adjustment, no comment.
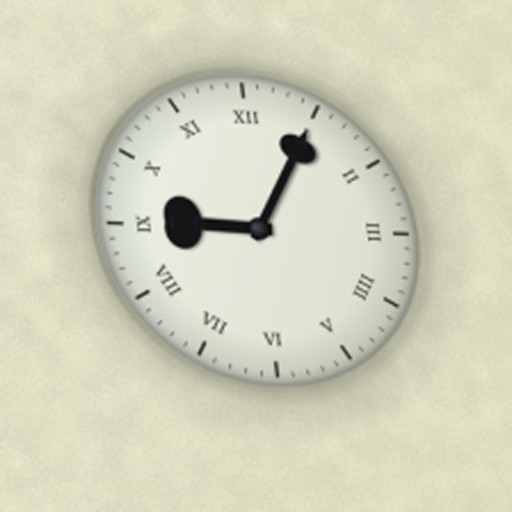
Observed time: 9:05
